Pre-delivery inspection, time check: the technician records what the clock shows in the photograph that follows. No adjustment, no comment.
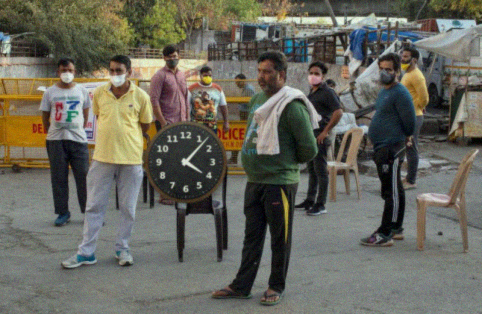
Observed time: 4:07
